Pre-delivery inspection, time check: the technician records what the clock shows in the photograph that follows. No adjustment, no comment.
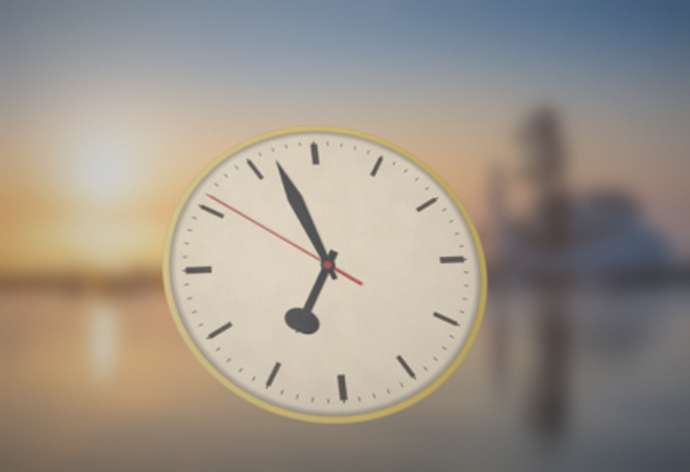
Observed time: 6:56:51
